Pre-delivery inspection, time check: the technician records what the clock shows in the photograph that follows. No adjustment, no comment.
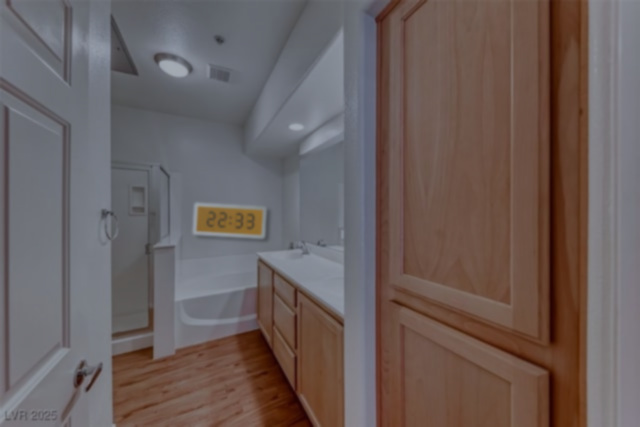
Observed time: 22:33
